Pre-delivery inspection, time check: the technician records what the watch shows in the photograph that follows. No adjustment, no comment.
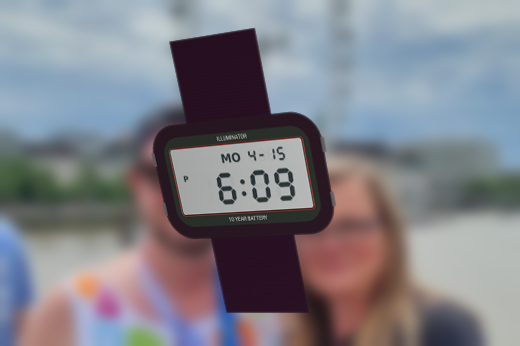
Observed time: 6:09
